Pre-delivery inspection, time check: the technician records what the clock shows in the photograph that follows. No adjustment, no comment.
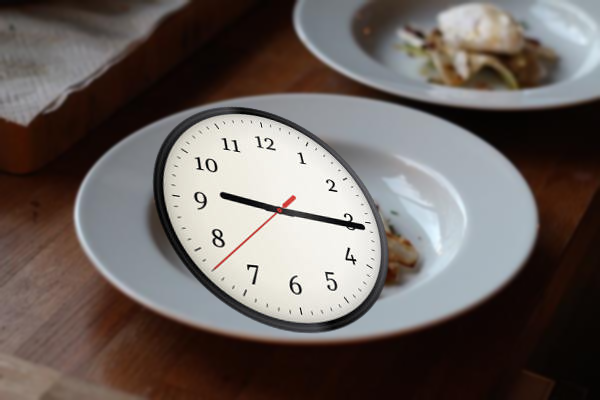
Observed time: 9:15:38
